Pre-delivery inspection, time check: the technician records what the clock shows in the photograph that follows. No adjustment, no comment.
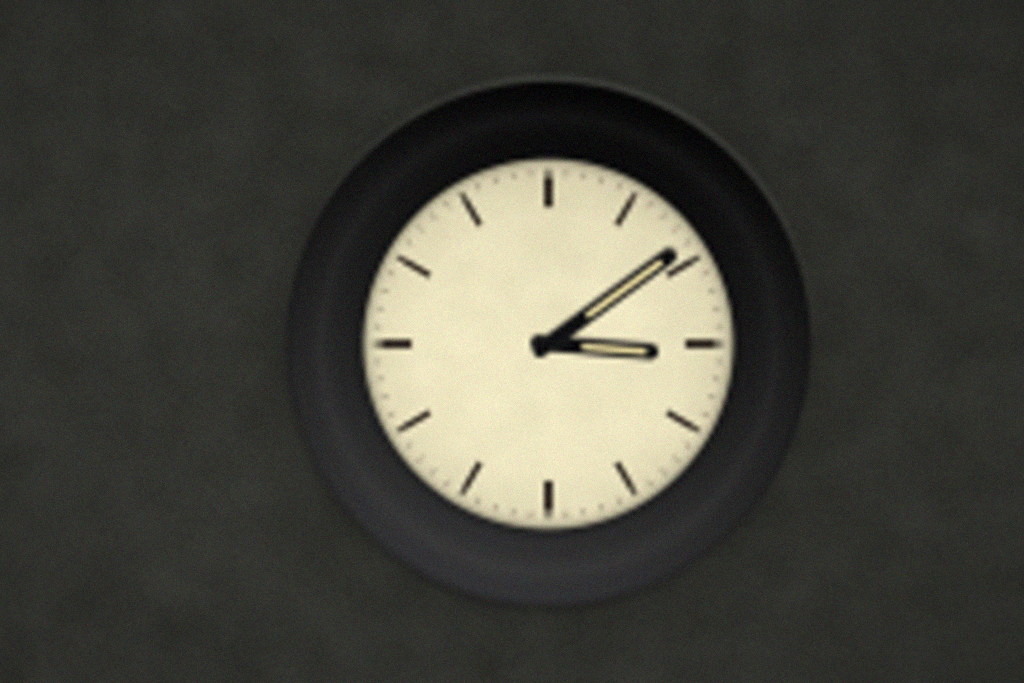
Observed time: 3:09
